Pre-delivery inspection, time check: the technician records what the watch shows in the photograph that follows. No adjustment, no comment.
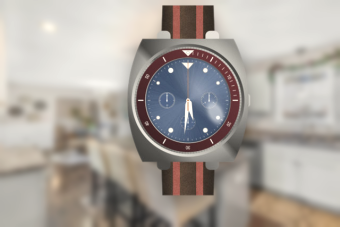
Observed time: 5:31
